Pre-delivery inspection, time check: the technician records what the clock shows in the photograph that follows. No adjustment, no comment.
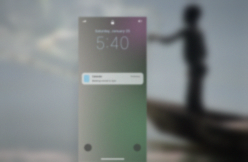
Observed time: 5:40
